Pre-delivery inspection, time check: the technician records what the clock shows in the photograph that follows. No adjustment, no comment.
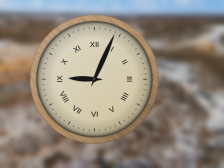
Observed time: 9:04
